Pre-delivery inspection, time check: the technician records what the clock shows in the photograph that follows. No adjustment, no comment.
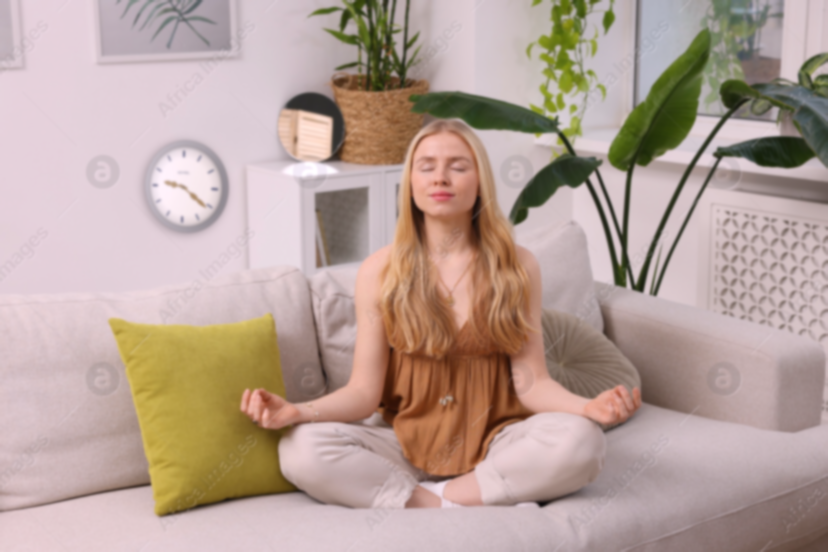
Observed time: 9:21
